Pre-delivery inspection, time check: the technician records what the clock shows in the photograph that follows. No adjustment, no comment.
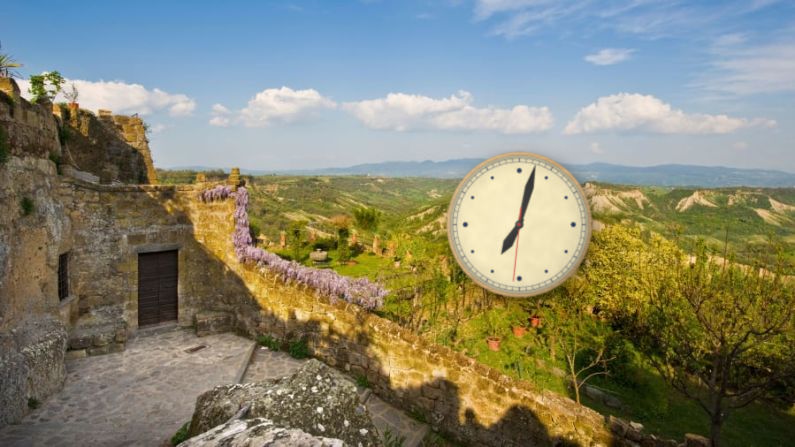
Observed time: 7:02:31
